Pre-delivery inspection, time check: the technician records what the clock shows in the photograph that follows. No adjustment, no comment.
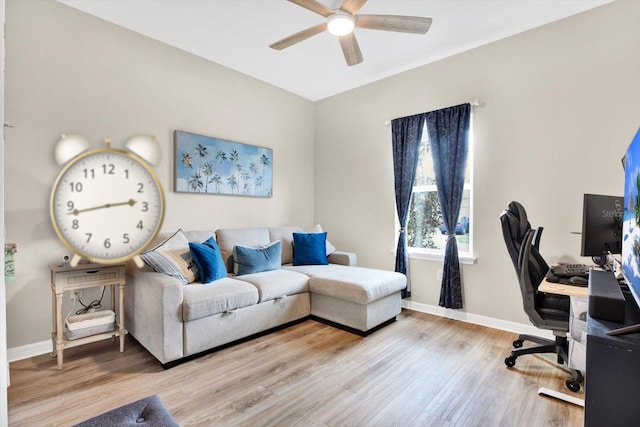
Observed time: 2:43
